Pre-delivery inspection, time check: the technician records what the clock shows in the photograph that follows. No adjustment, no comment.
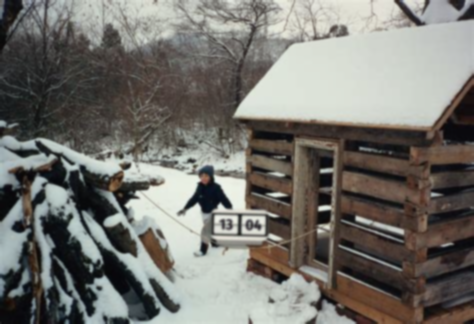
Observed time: 13:04
